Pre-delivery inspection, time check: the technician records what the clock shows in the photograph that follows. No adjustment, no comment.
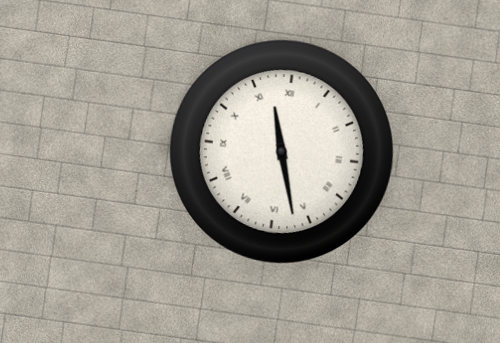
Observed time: 11:27
